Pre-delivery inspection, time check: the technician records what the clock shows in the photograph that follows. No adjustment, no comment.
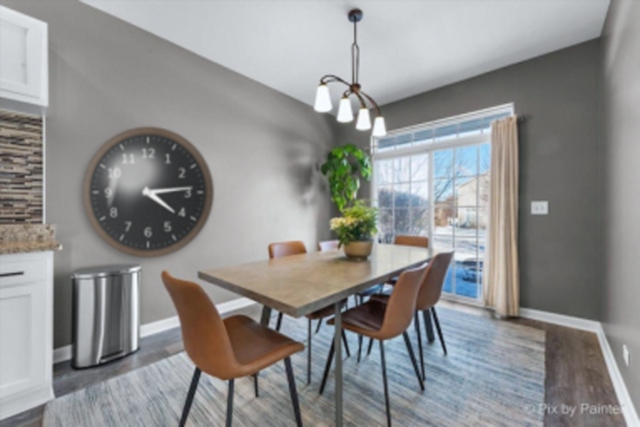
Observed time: 4:14
